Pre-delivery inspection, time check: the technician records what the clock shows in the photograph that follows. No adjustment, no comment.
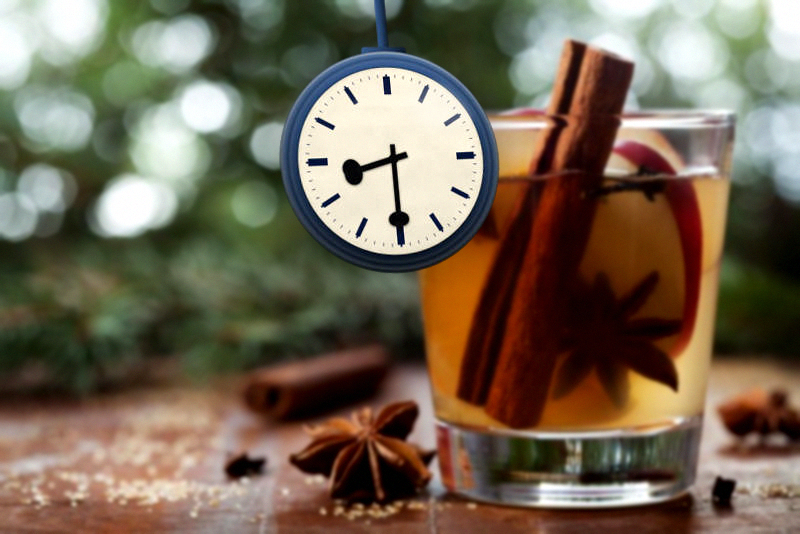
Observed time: 8:30
